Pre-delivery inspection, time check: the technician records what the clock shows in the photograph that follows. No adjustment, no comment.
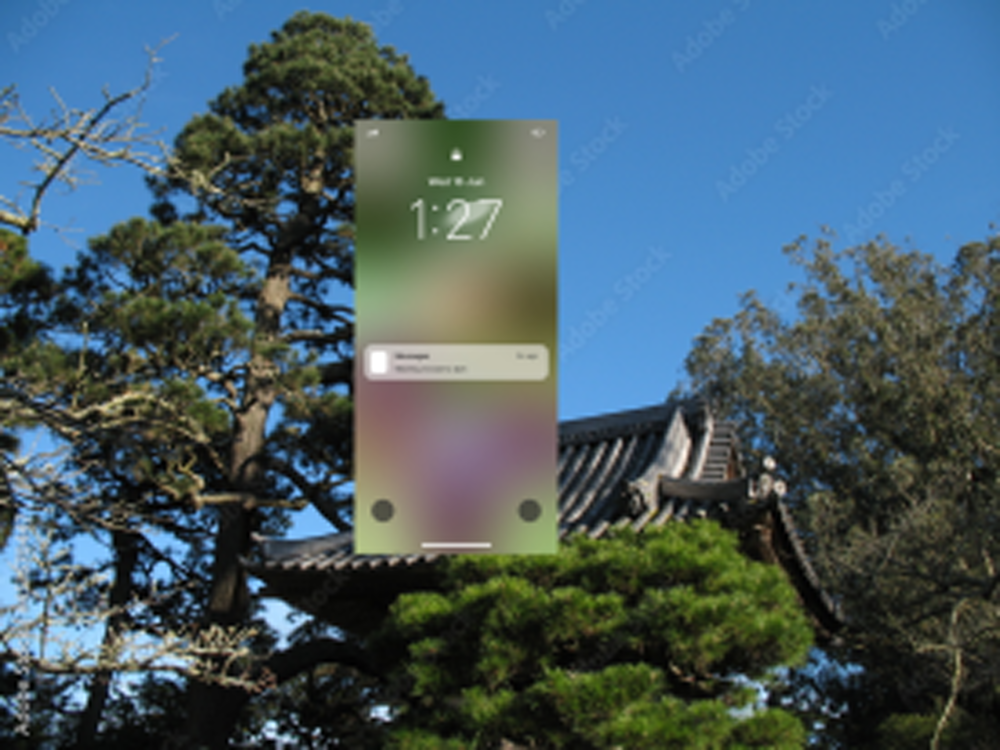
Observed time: 1:27
